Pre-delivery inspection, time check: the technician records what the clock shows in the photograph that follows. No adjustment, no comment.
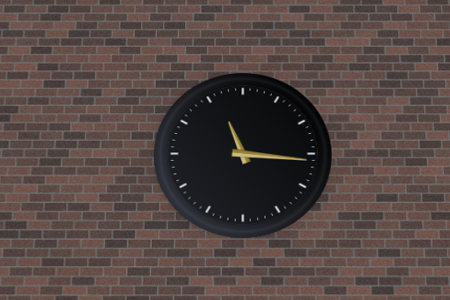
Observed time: 11:16
